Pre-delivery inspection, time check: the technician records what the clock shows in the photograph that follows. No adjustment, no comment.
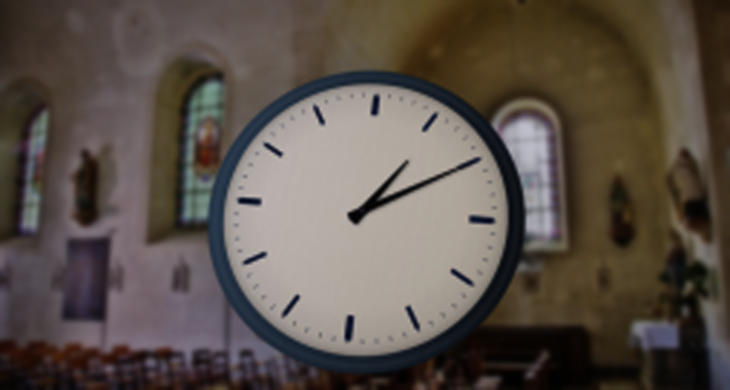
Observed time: 1:10
